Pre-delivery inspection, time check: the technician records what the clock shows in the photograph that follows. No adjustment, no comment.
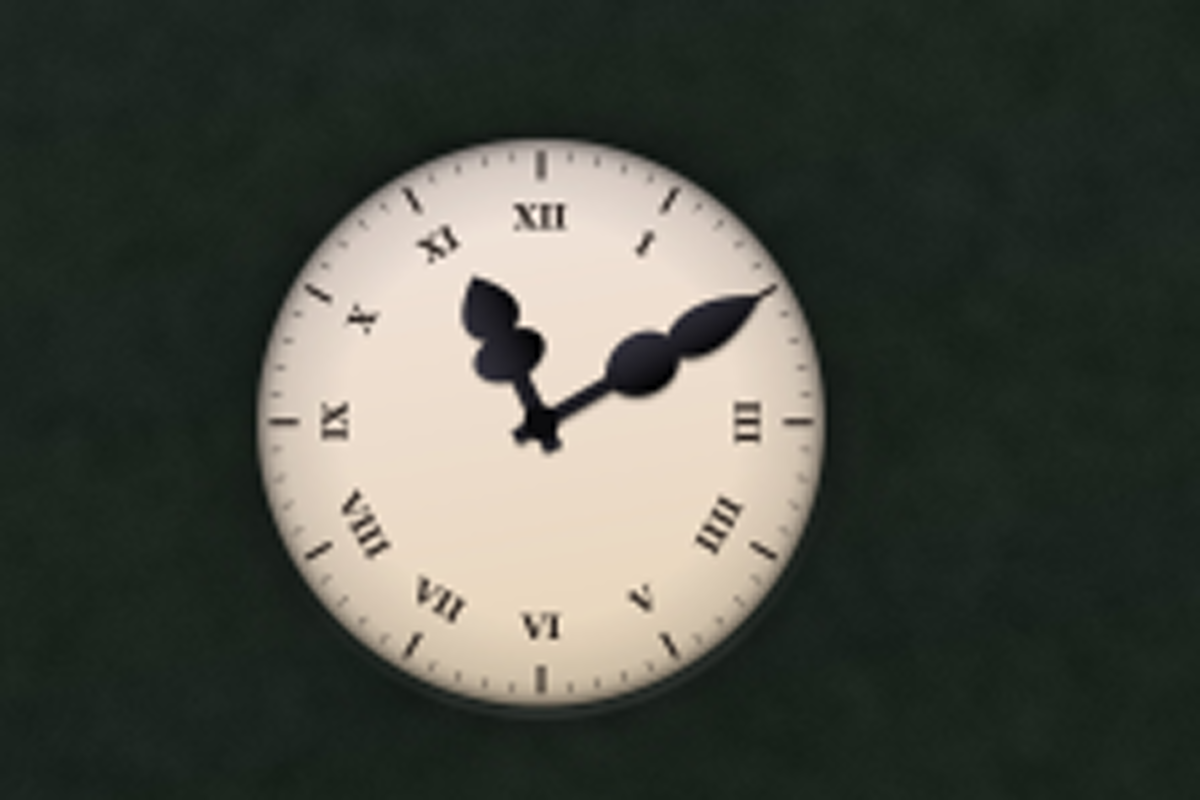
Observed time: 11:10
